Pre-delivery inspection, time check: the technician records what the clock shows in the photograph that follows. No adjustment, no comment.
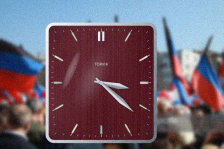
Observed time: 3:22
